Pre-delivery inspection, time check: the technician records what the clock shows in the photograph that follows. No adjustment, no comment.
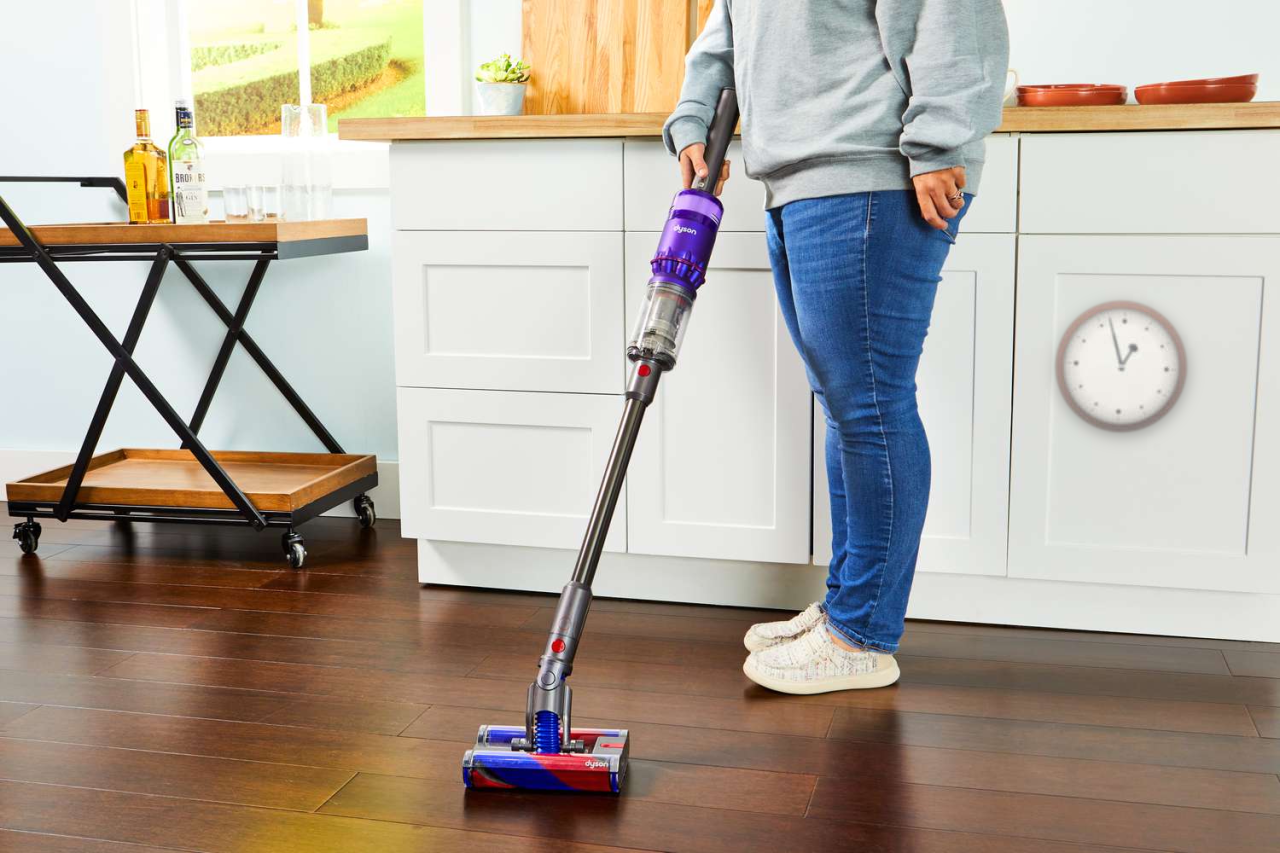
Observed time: 12:57
